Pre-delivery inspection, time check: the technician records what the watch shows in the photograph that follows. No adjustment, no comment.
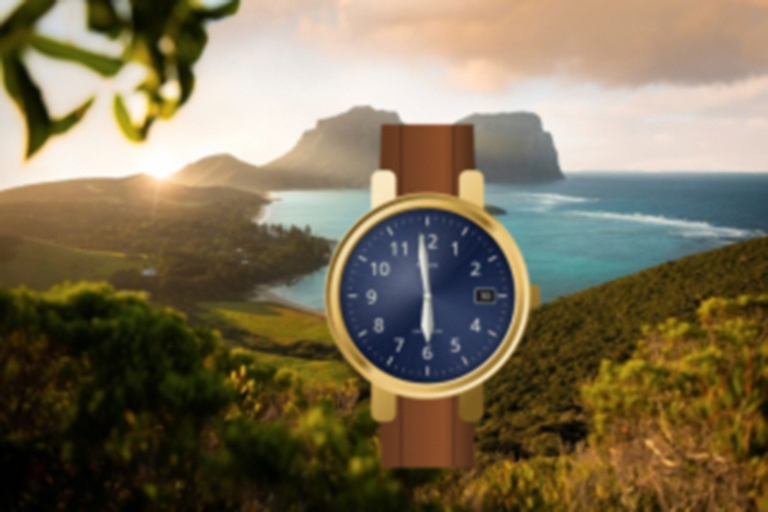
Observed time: 5:59
